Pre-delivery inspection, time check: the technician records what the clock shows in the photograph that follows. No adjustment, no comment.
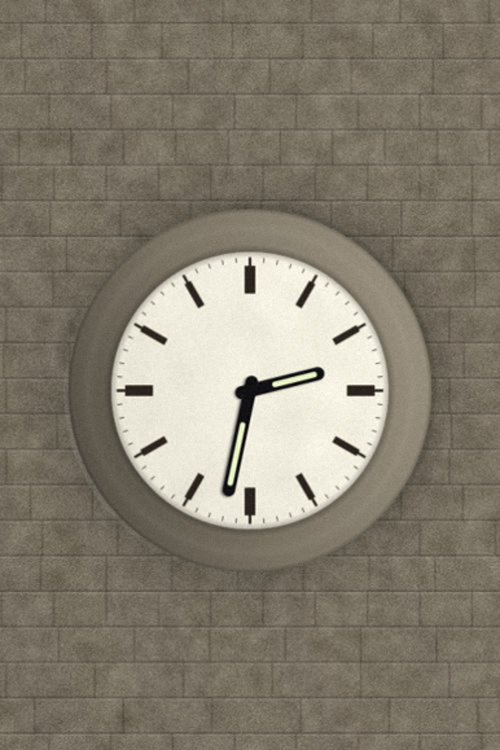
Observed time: 2:32
